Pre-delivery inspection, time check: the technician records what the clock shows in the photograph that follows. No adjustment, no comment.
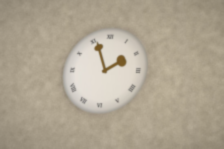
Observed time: 1:56
